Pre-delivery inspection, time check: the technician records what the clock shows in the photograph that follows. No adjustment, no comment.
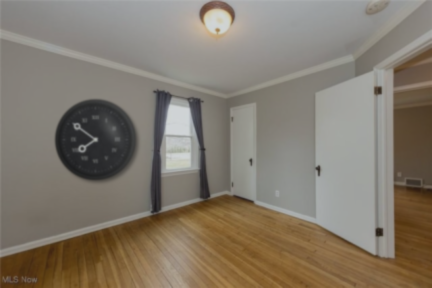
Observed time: 7:51
